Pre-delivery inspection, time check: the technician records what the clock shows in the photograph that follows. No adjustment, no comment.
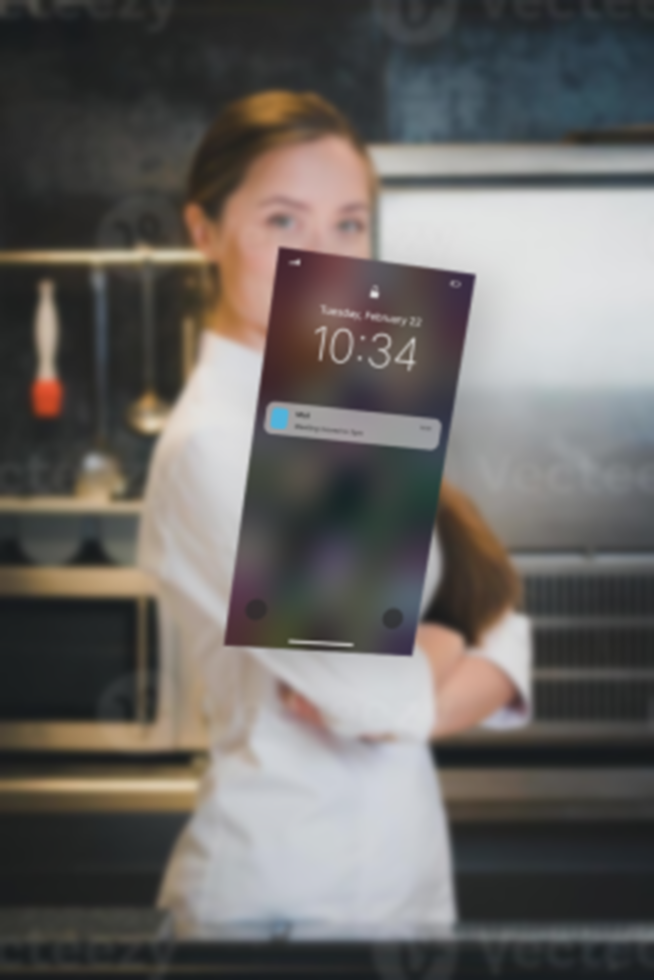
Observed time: 10:34
